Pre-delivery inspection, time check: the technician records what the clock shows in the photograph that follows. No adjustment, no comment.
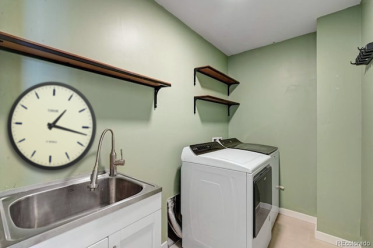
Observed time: 1:17
